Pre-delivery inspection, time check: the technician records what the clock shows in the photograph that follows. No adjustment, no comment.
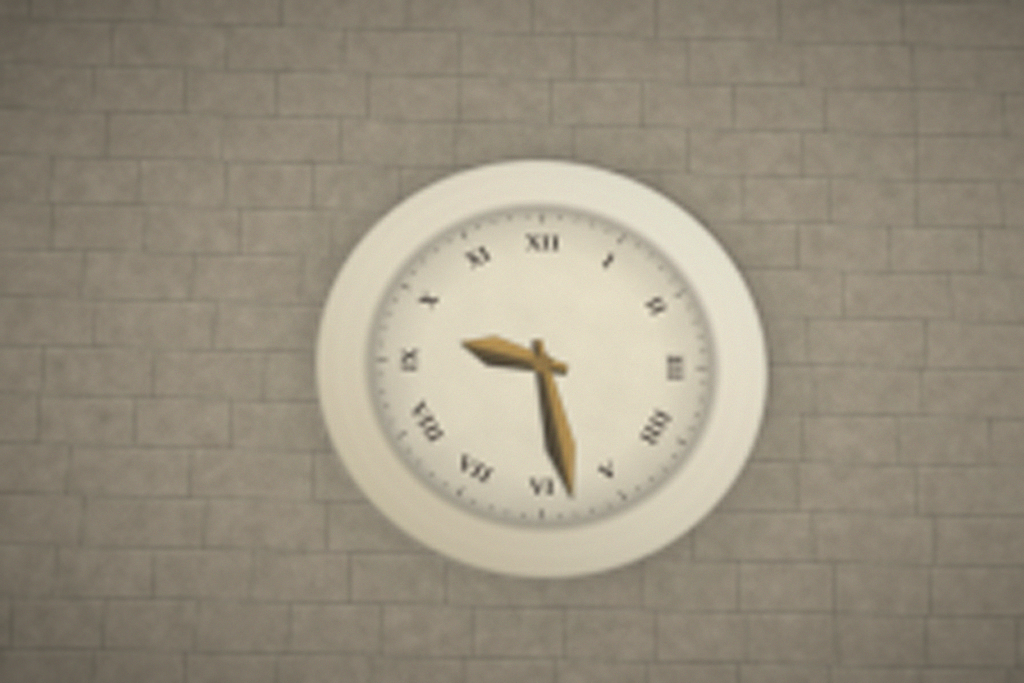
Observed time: 9:28
